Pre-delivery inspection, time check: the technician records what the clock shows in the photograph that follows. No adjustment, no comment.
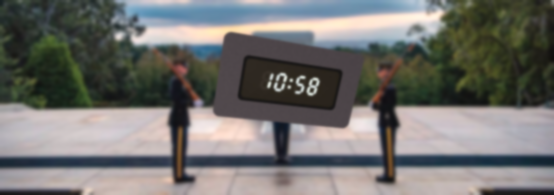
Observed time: 10:58
